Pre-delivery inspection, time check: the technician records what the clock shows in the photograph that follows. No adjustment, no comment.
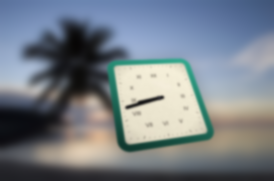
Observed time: 8:43
